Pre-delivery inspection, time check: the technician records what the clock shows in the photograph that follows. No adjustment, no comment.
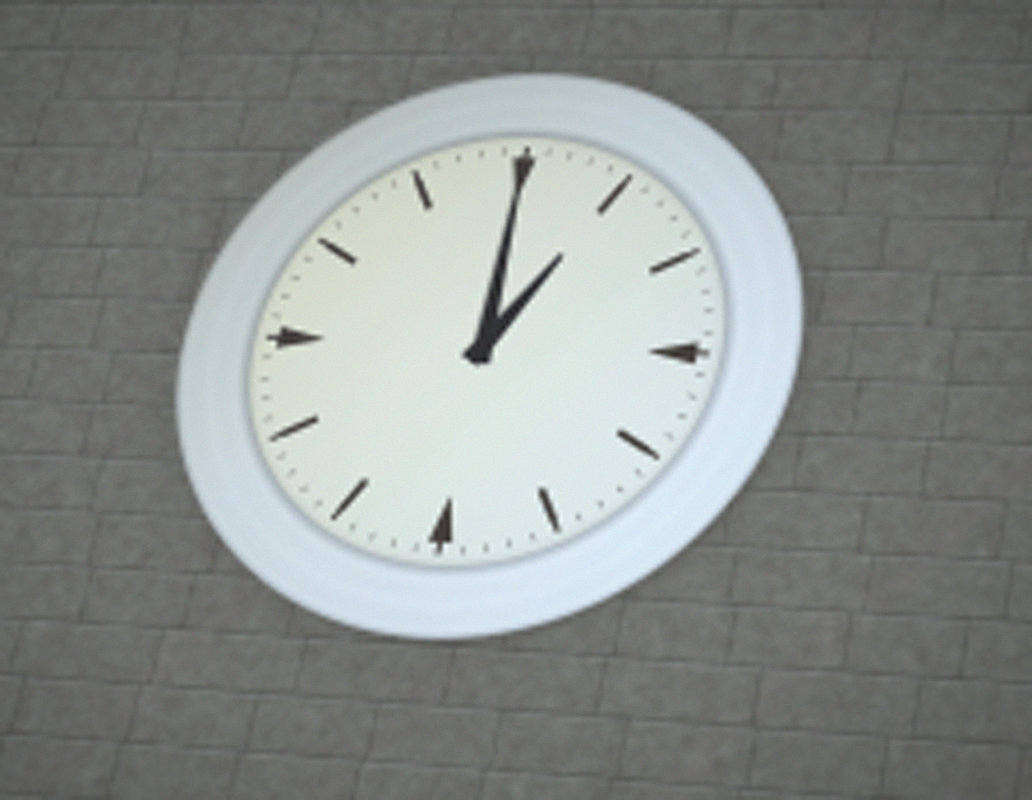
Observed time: 1:00
